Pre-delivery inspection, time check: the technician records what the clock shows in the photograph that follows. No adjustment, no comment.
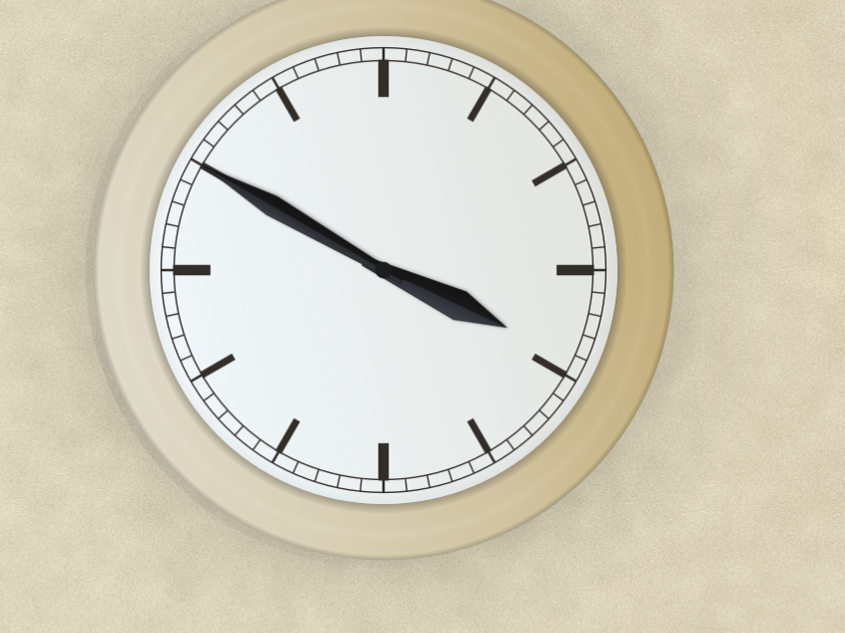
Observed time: 3:50
